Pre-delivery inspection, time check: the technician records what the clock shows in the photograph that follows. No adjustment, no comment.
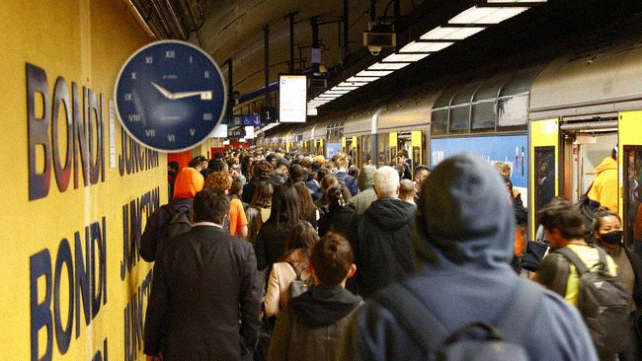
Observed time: 10:14
